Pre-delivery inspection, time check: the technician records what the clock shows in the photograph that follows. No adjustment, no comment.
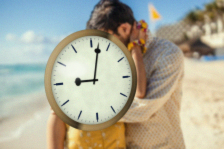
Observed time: 9:02
